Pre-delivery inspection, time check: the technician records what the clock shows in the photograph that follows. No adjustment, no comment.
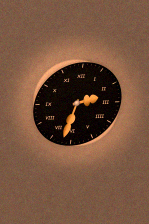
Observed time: 2:32
